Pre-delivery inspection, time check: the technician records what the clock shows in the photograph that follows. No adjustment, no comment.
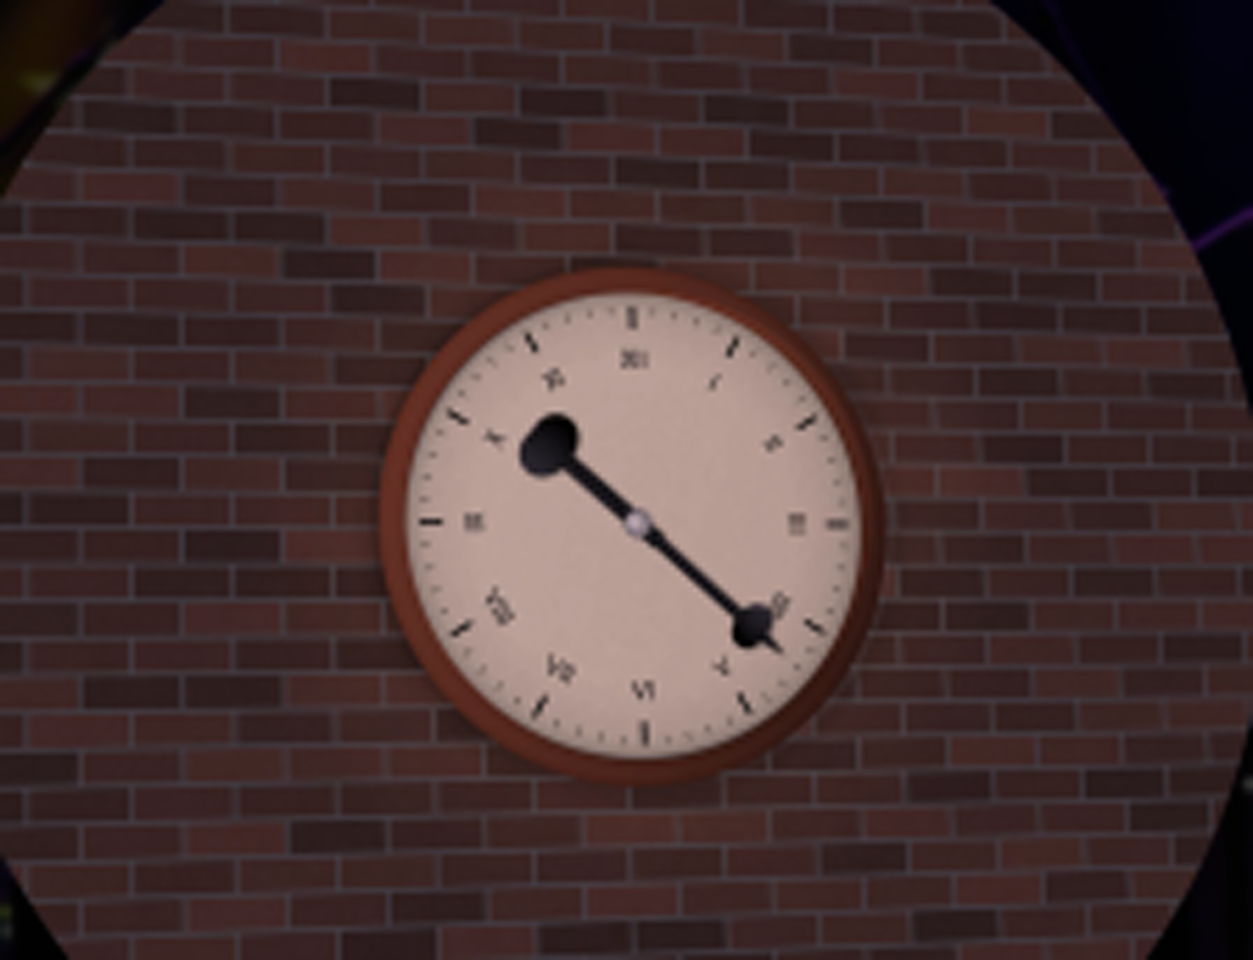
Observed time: 10:22
